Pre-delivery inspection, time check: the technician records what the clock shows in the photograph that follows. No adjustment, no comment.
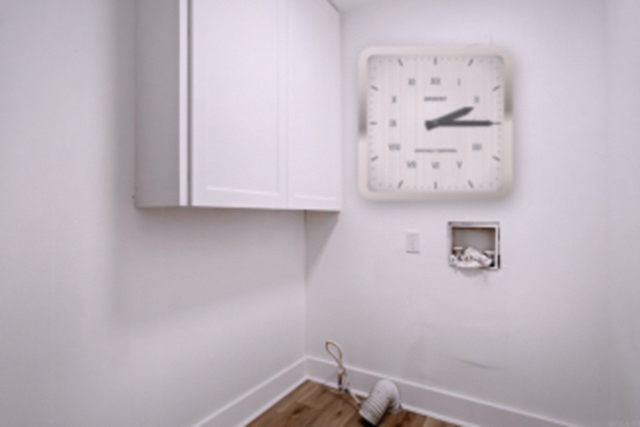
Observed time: 2:15
